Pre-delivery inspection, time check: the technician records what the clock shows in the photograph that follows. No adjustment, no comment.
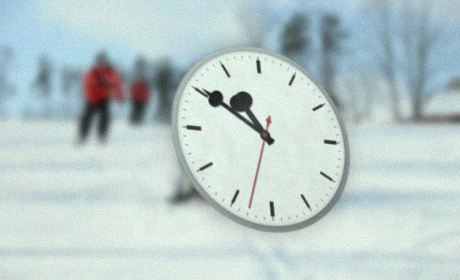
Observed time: 10:50:33
